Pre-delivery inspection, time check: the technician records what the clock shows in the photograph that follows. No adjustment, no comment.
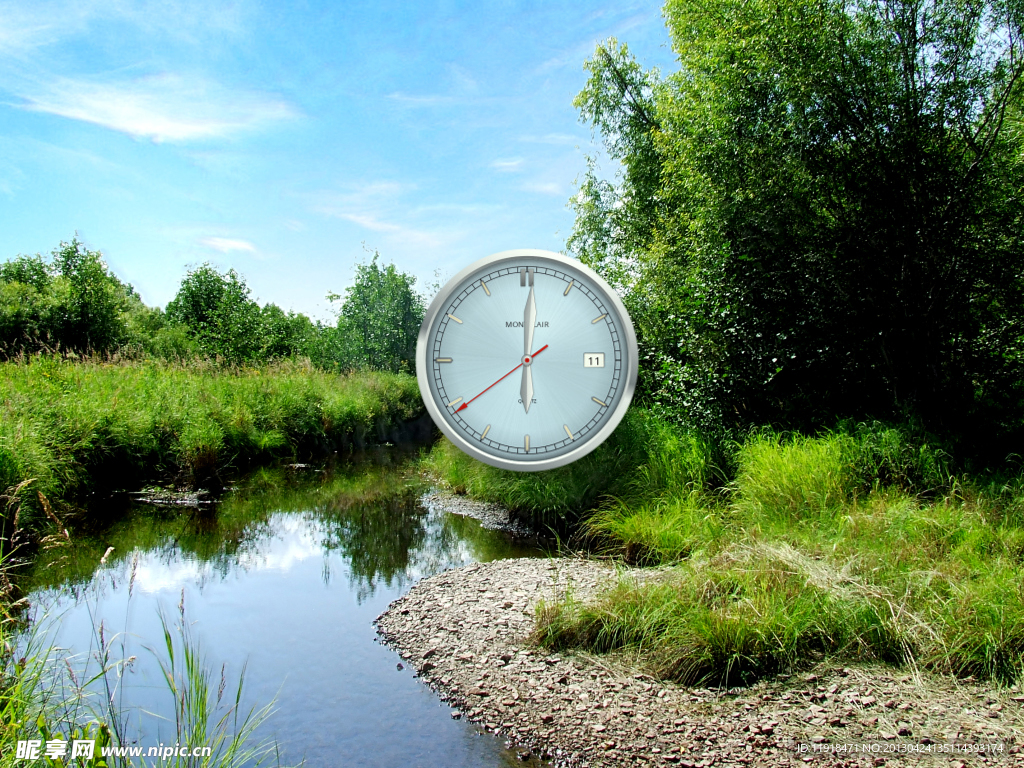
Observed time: 6:00:39
